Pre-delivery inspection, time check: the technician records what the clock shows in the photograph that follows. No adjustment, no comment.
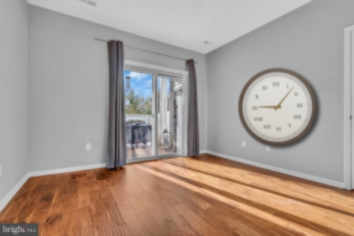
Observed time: 9:07
